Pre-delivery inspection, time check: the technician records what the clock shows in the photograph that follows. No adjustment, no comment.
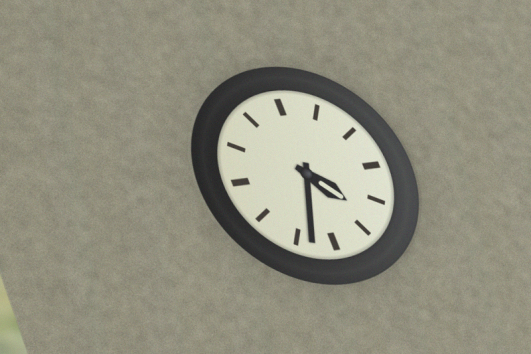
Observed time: 4:33
